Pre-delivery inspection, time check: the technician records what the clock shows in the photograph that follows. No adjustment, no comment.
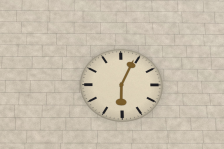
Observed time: 6:04
